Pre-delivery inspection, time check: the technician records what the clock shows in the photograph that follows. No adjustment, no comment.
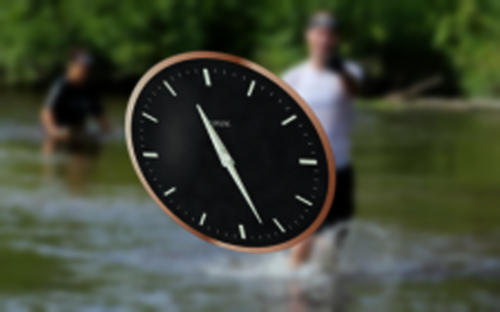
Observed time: 11:27
